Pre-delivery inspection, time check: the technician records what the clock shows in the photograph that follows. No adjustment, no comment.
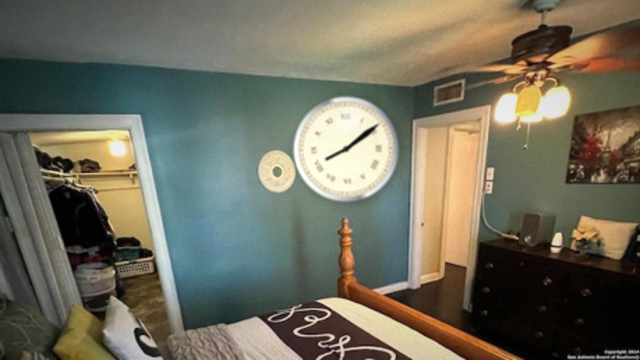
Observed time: 8:09
